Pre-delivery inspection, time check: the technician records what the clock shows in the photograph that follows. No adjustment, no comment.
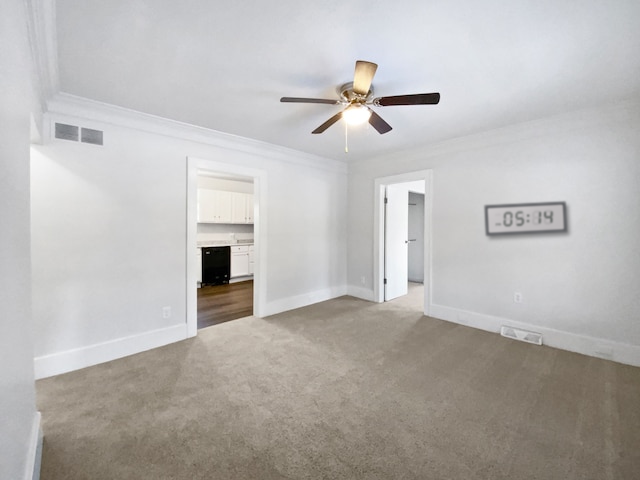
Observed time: 5:14
